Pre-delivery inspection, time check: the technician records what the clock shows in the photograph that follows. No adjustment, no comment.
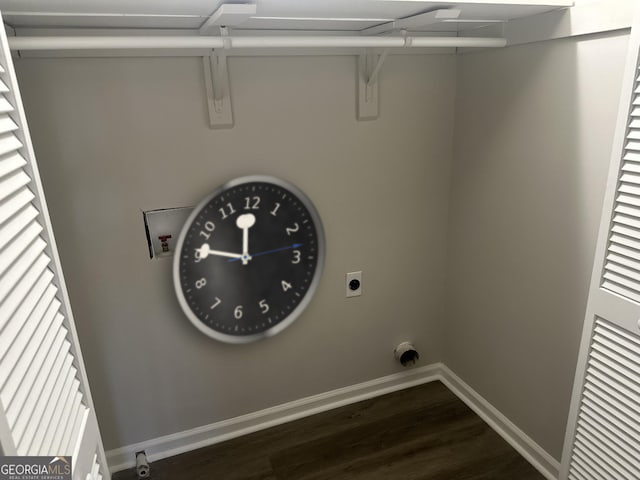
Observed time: 11:46:13
